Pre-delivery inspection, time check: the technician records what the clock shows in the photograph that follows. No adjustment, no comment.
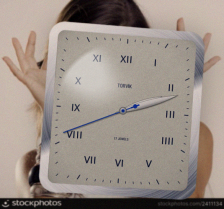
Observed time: 2:11:41
